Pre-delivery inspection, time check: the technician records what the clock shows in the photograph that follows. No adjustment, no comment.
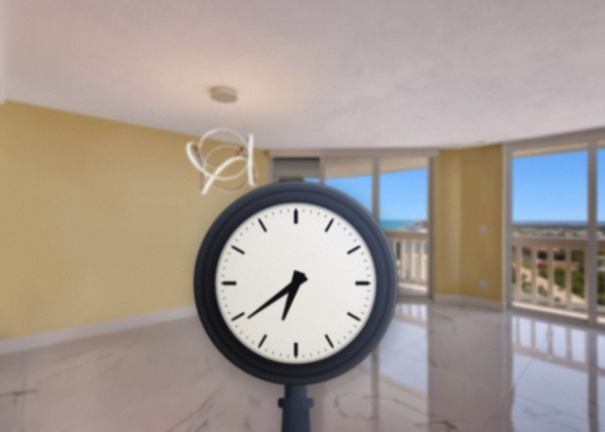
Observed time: 6:39
